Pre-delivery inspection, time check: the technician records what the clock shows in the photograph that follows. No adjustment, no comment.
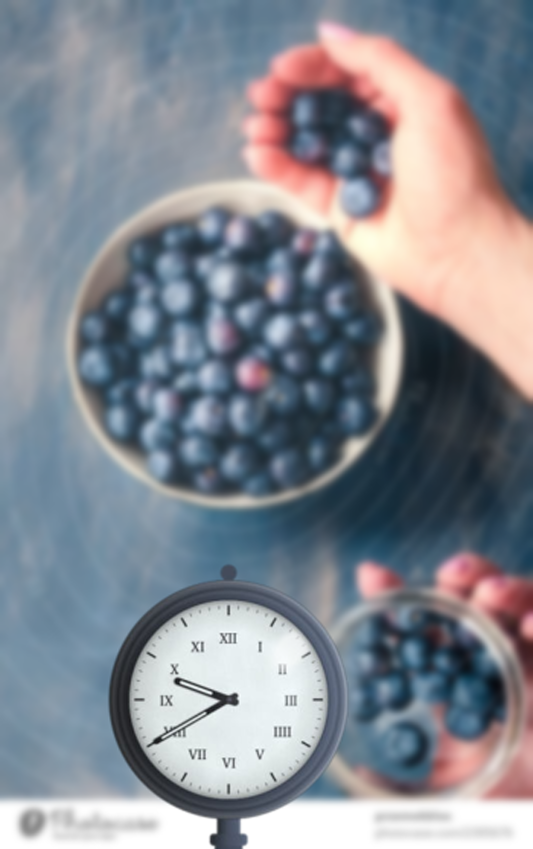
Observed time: 9:40
